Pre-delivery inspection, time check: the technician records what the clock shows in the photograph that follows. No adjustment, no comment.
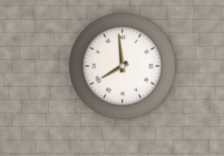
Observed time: 7:59
